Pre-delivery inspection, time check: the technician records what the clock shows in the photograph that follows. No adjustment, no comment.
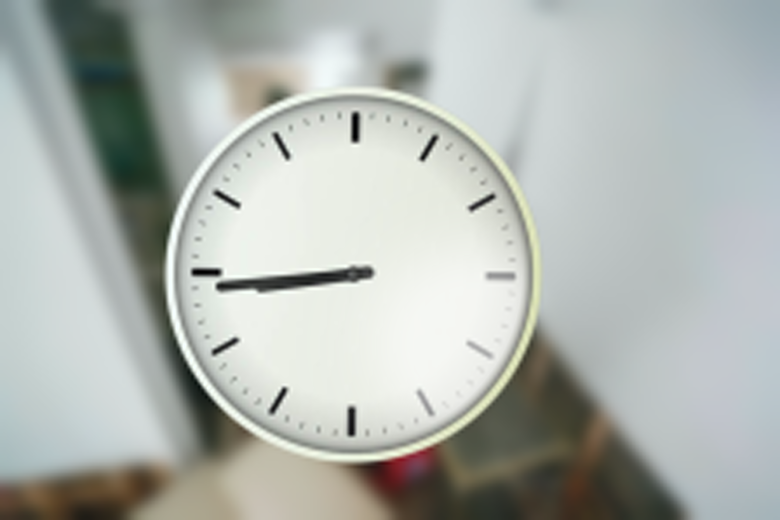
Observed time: 8:44
